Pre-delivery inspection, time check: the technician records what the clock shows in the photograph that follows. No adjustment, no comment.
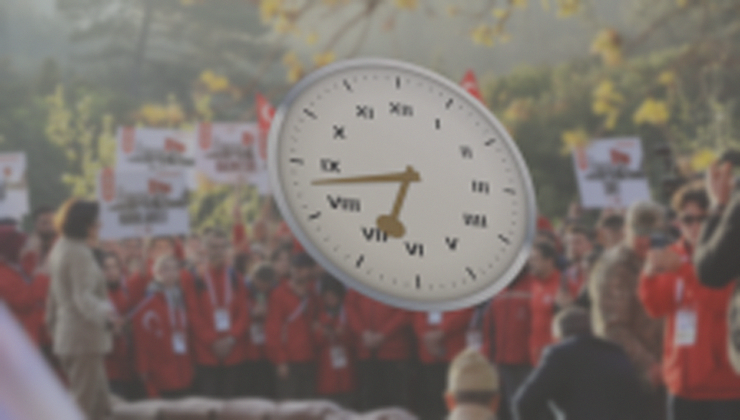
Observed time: 6:43
